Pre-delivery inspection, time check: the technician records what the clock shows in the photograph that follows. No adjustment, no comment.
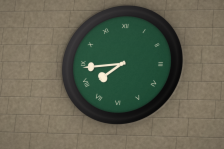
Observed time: 7:44
